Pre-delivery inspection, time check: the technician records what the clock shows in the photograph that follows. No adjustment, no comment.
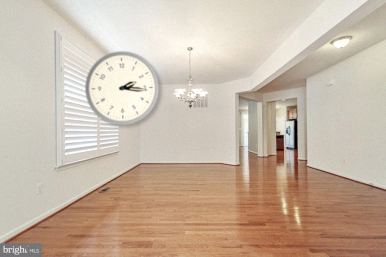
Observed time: 2:16
